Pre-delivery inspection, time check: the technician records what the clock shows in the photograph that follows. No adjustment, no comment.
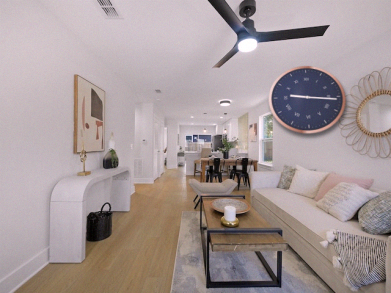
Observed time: 9:16
